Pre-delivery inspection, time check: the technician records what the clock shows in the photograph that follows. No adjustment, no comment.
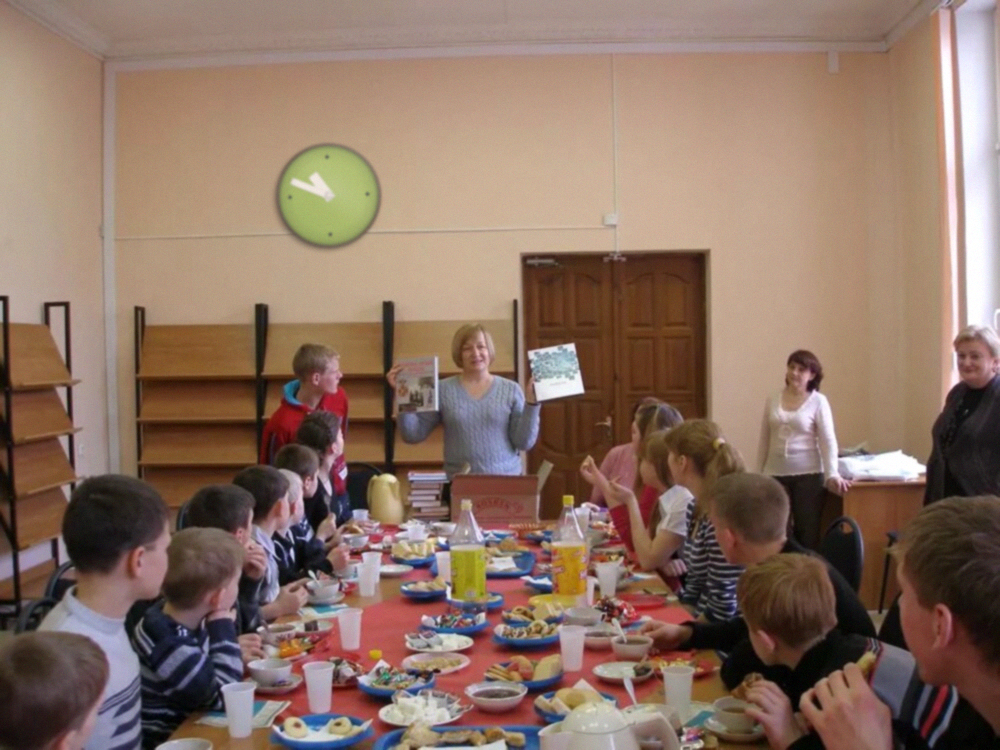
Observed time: 10:49
